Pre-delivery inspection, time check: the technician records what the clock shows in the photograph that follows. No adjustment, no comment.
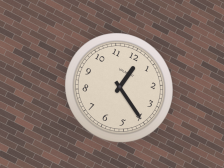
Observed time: 12:20
